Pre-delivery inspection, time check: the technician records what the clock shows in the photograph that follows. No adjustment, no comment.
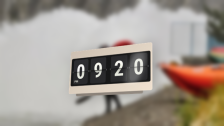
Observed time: 9:20
